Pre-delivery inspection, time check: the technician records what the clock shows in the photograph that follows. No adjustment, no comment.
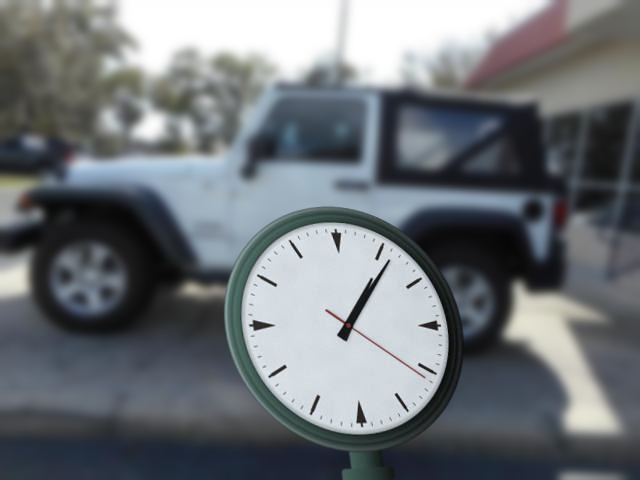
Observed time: 1:06:21
